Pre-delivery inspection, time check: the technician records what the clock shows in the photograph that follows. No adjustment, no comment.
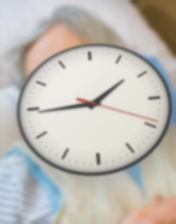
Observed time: 1:44:19
